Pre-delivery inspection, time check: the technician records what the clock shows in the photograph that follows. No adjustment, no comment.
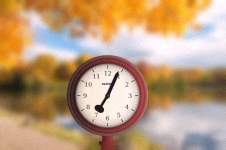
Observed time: 7:04
